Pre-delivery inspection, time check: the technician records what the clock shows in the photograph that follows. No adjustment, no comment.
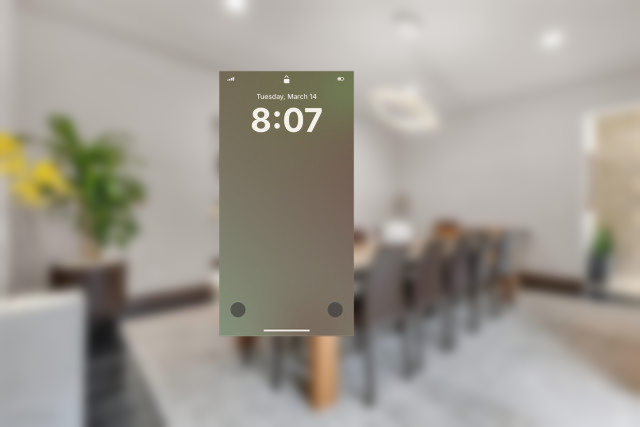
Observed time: 8:07
